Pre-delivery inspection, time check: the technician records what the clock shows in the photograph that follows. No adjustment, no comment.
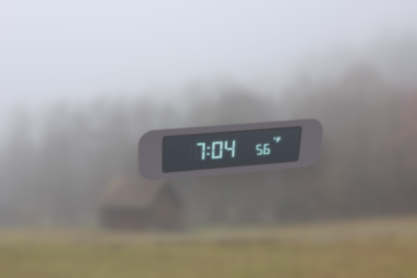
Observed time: 7:04
